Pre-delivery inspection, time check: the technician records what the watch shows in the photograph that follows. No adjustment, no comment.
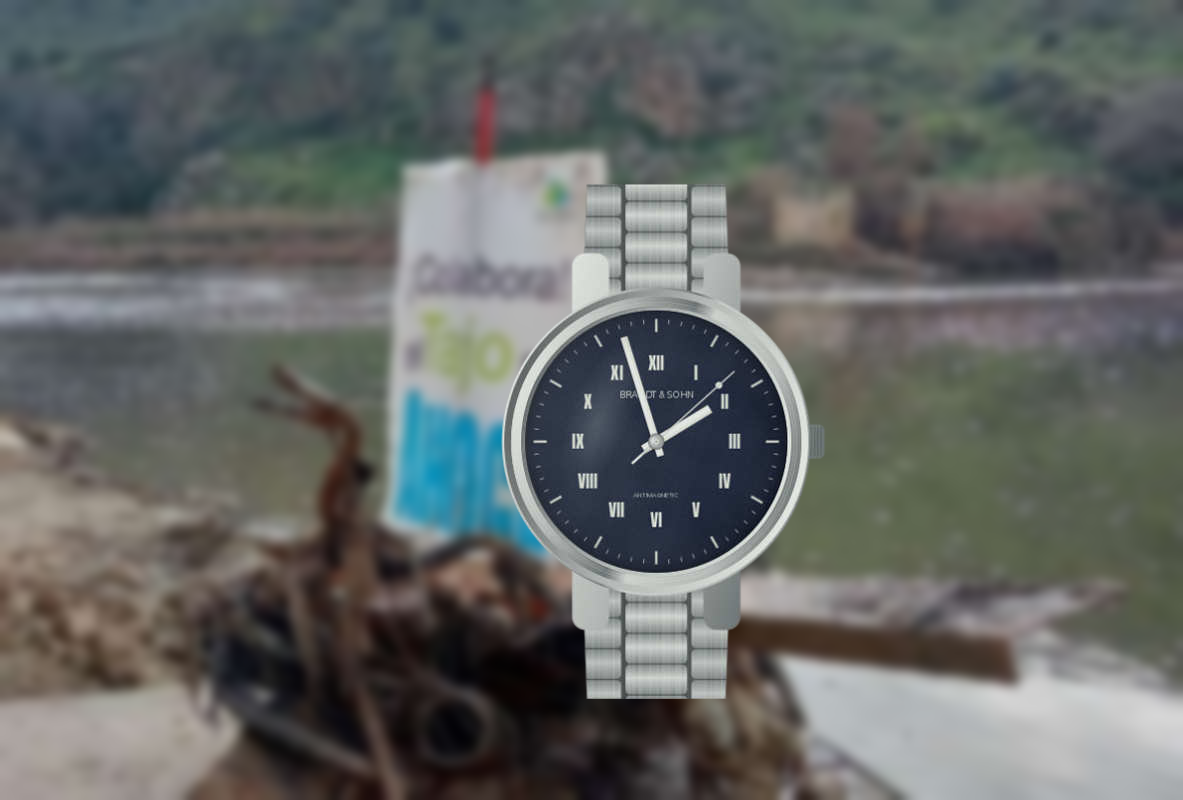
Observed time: 1:57:08
